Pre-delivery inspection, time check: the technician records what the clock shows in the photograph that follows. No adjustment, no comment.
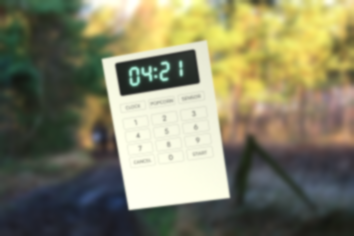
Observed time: 4:21
